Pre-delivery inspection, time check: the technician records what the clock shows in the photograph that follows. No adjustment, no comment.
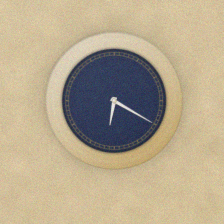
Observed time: 6:20
